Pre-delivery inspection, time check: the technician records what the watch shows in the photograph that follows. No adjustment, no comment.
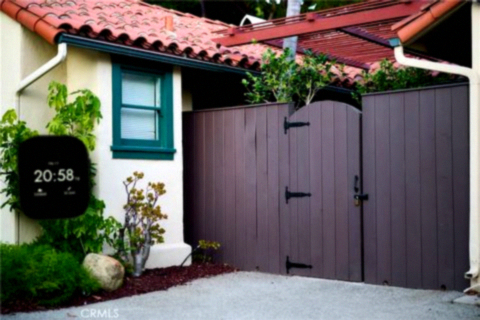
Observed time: 20:58
